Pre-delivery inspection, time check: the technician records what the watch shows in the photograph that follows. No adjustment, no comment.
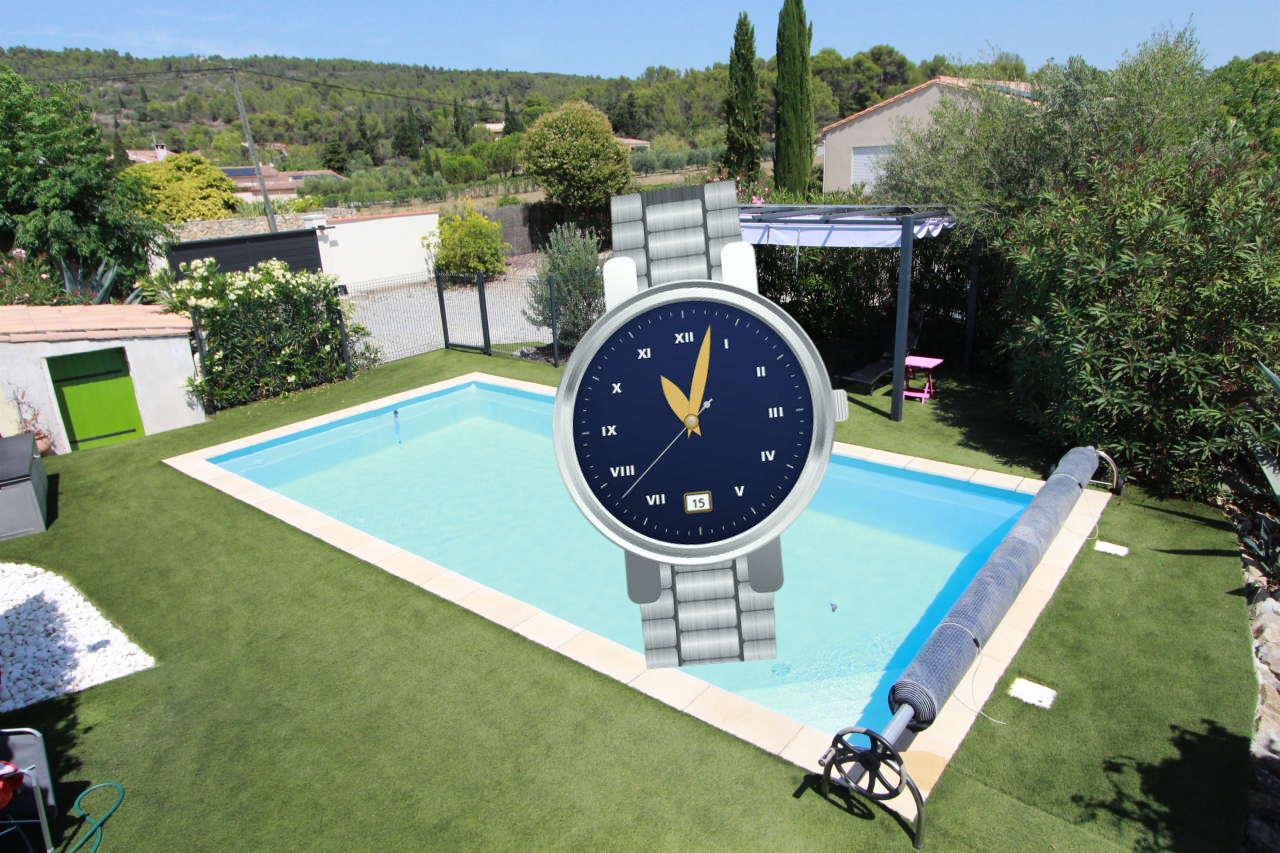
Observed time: 11:02:38
